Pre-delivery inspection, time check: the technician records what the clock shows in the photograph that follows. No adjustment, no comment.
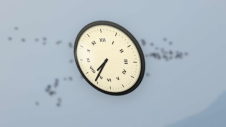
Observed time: 7:36
